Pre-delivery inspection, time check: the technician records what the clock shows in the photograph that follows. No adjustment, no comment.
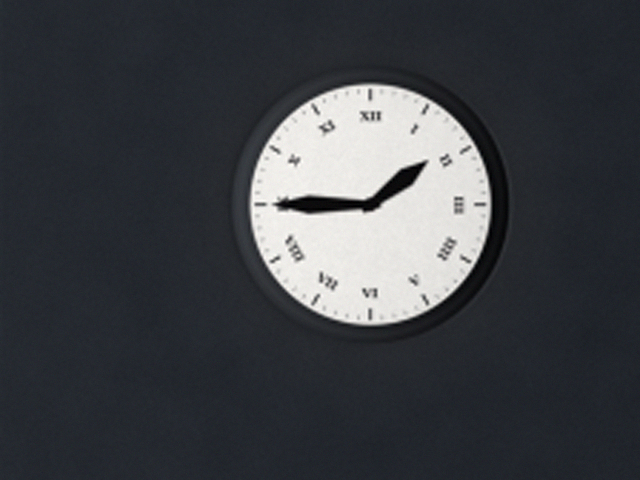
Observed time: 1:45
